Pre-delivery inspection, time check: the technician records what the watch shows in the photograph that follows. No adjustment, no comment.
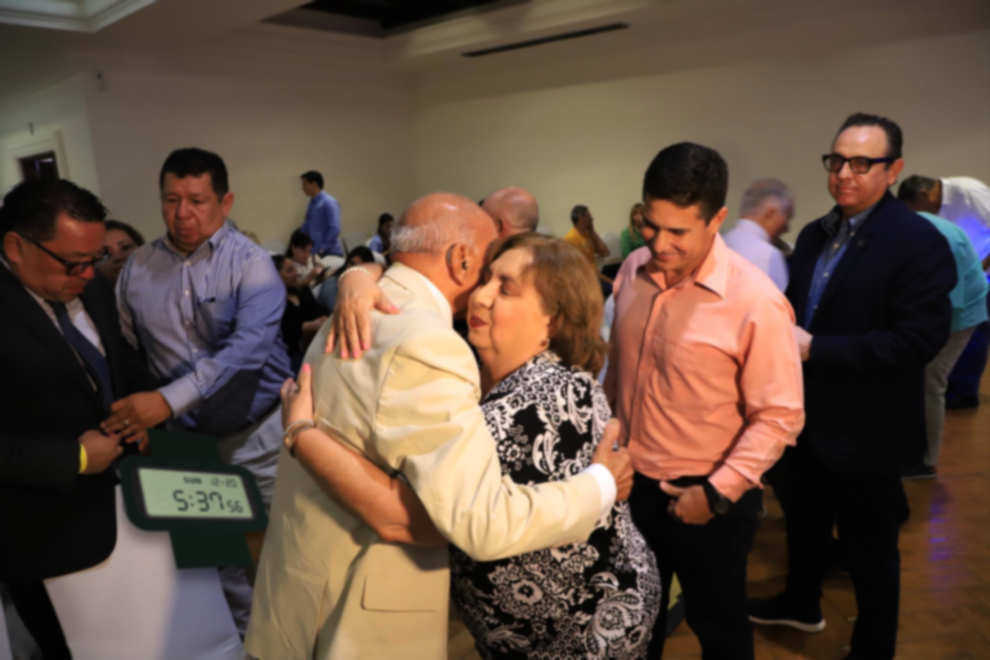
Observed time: 5:37
